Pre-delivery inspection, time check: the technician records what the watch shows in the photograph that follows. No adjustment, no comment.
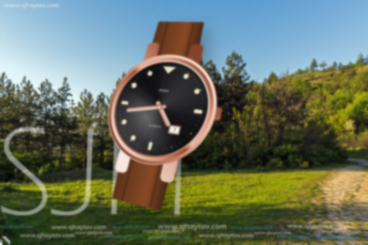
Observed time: 4:43
